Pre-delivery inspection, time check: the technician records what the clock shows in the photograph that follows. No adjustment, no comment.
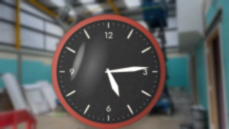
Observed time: 5:14
